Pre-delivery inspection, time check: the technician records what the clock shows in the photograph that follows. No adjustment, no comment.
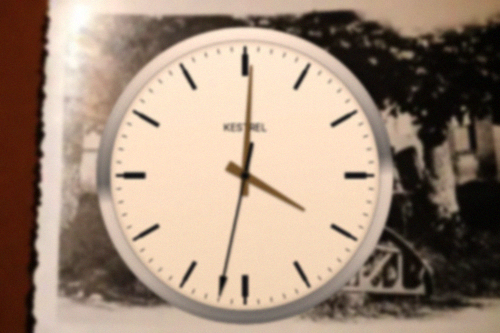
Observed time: 4:00:32
